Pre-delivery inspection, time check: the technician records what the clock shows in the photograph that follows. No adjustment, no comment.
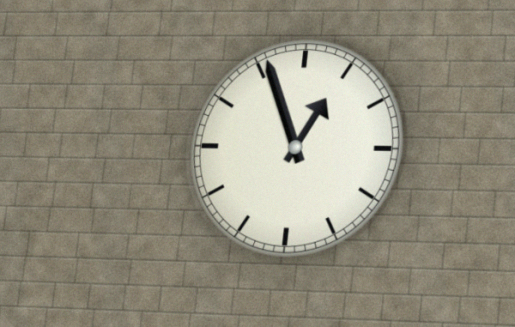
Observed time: 12:56
